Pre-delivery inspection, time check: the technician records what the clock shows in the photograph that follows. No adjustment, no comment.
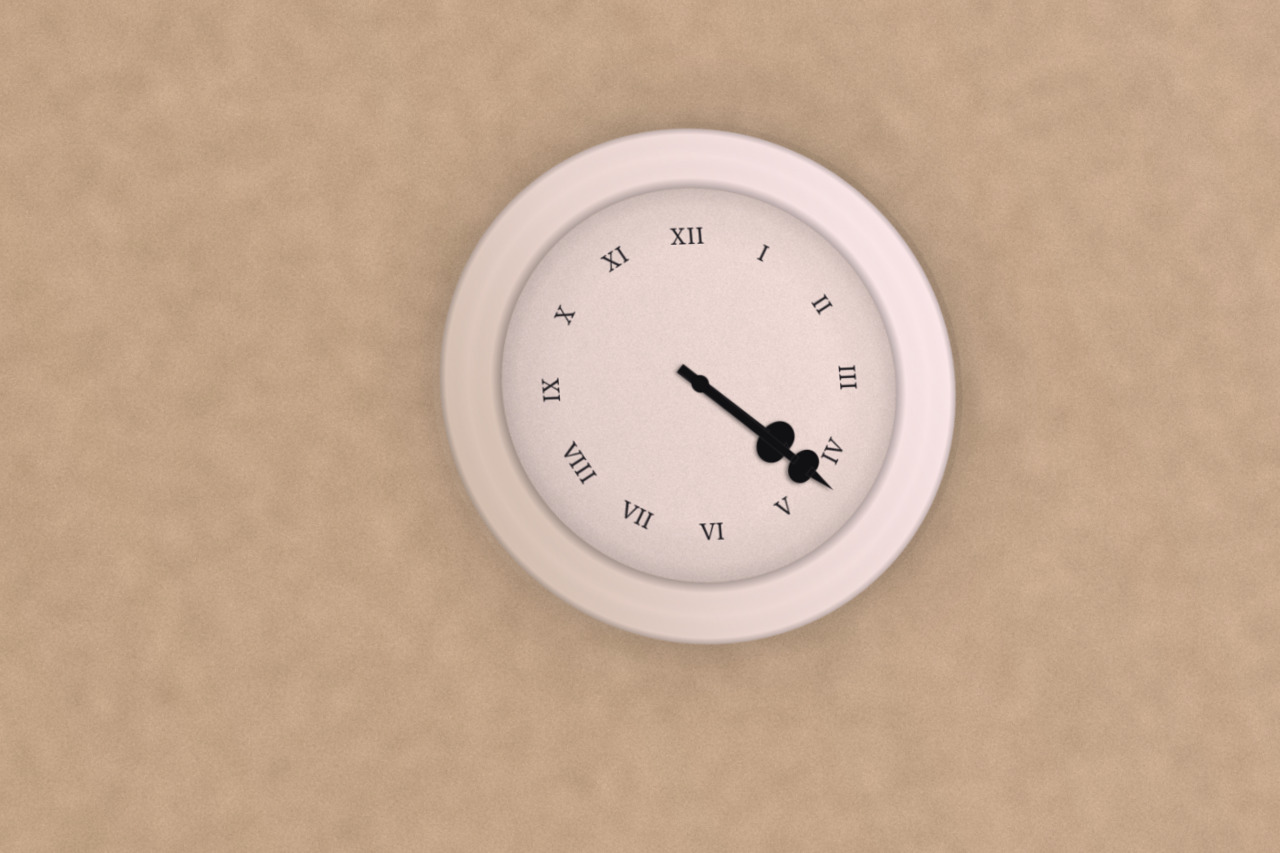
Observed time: 4:22
